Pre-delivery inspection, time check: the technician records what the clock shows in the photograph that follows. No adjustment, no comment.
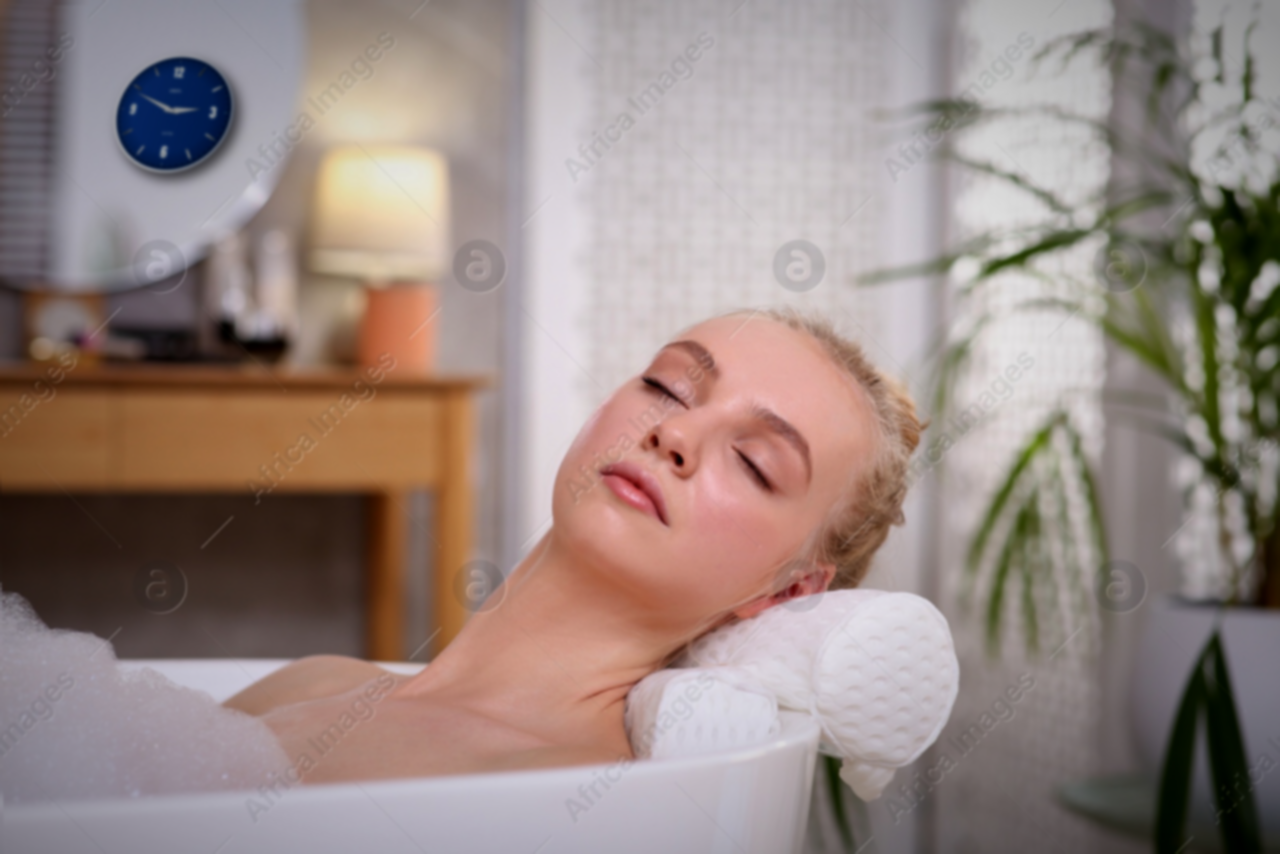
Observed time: 2:49
